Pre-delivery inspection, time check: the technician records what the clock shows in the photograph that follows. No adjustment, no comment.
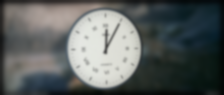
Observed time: 12:05
